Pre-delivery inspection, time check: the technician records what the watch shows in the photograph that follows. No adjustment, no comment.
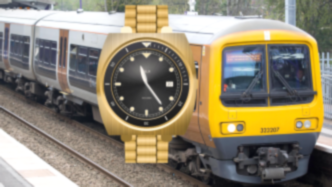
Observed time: 11:24
